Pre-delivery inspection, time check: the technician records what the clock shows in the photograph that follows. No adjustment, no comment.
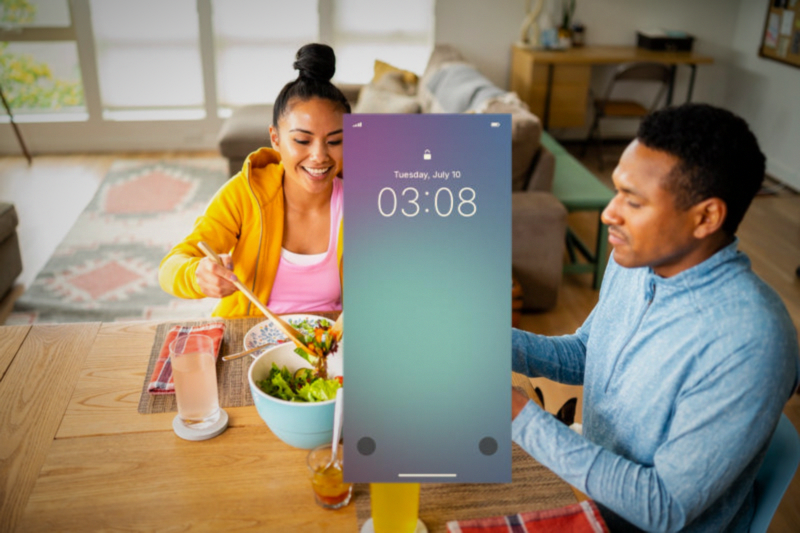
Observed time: 3:08
